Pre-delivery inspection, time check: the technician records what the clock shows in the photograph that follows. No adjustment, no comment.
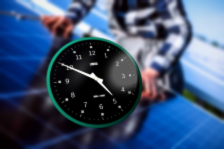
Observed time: 4:50
